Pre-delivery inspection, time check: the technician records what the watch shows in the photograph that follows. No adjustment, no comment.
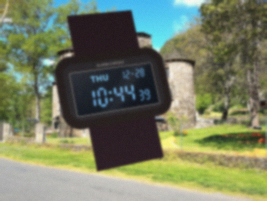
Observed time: 10:44
